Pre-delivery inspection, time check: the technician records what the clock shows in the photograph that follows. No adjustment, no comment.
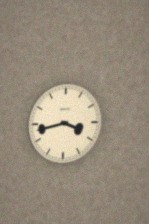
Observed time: 3:43
